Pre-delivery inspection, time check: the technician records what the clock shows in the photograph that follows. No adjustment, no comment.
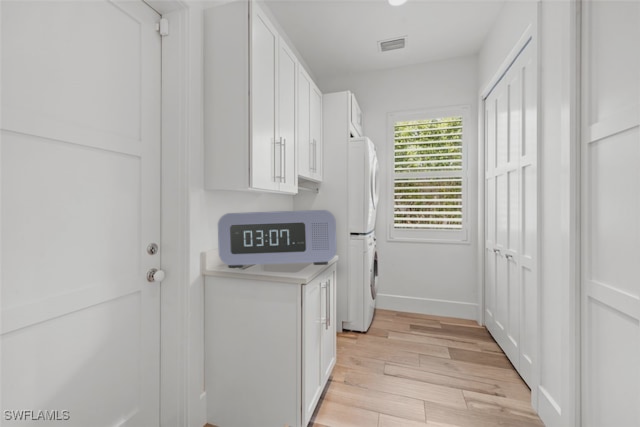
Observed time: 3:07
